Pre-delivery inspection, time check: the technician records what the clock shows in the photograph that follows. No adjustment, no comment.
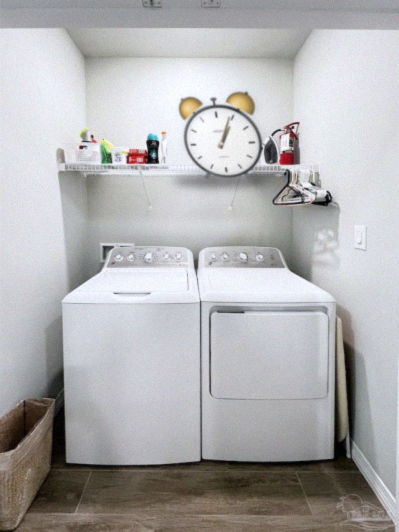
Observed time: 1:04
